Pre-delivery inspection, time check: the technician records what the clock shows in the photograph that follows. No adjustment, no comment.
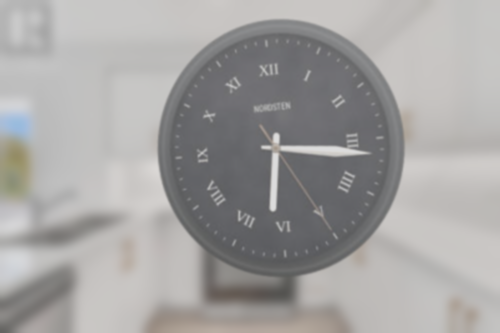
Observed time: 6:16:25
